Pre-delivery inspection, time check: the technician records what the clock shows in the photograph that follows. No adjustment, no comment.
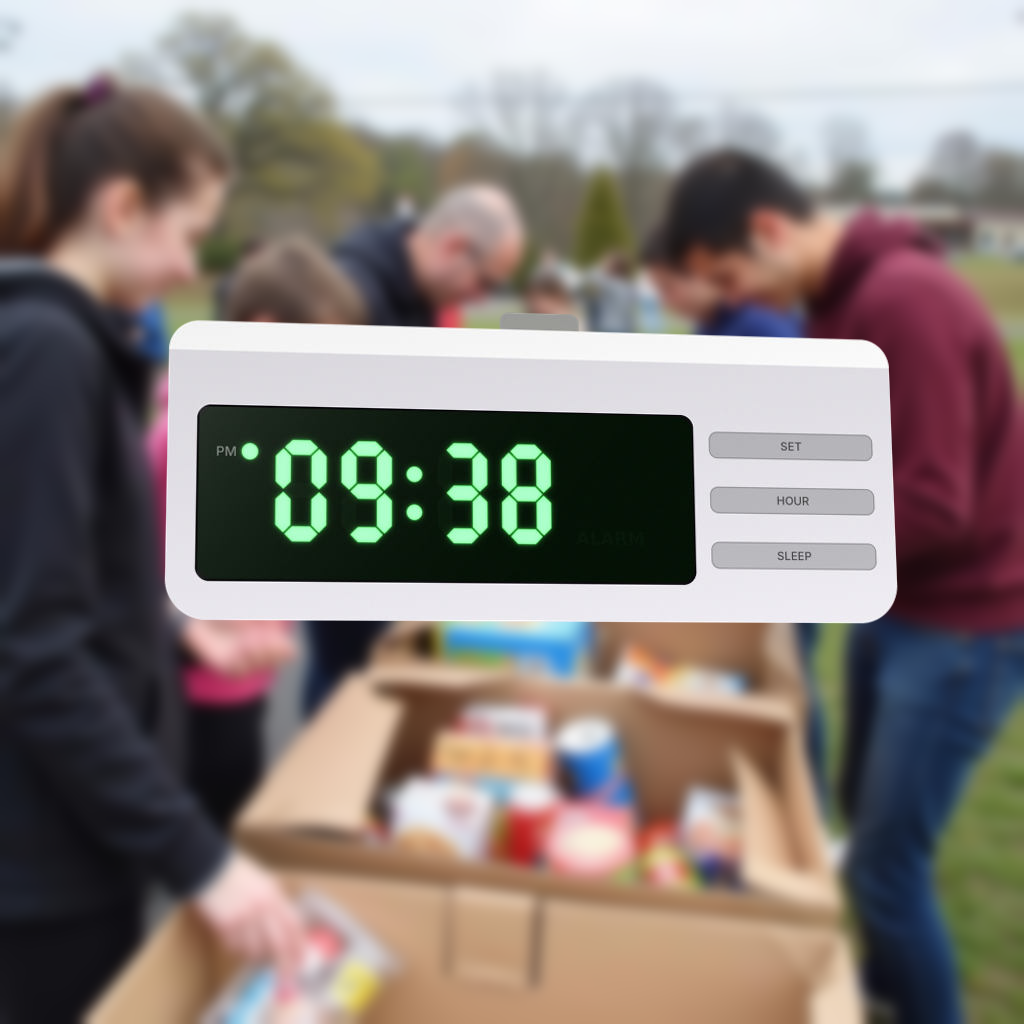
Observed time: 9:38
